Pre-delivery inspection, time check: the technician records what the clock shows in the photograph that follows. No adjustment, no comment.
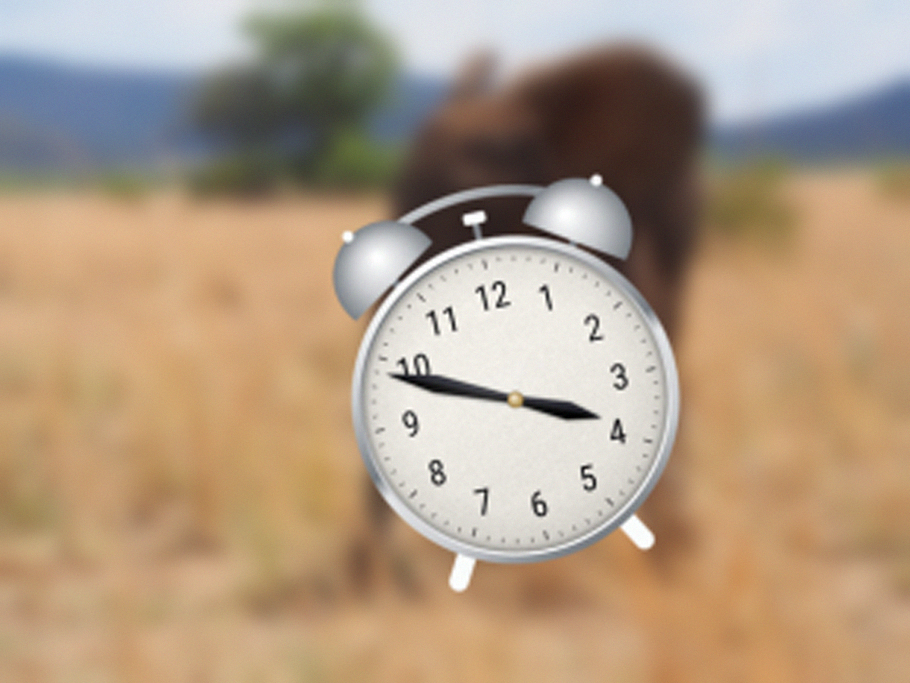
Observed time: 3:49
